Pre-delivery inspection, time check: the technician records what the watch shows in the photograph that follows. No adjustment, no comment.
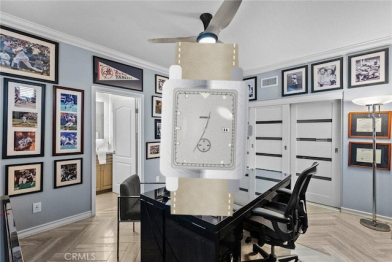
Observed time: 12:34
